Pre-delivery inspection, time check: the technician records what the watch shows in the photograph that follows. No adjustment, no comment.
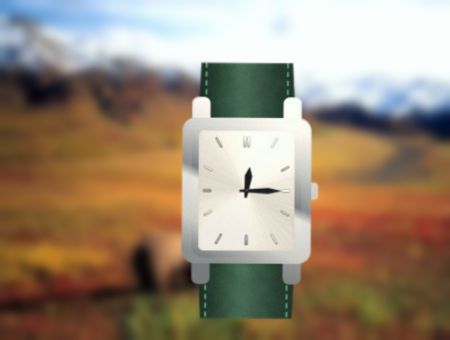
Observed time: 12:15
